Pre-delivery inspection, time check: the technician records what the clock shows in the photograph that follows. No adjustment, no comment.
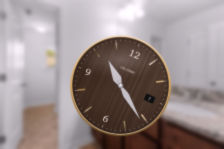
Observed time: 10:21
